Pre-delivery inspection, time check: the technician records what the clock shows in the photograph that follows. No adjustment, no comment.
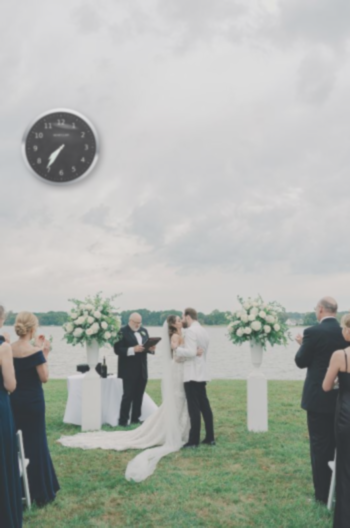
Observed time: 7:36
